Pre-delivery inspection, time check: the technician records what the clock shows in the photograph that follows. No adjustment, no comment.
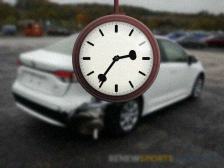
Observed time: 2:36
